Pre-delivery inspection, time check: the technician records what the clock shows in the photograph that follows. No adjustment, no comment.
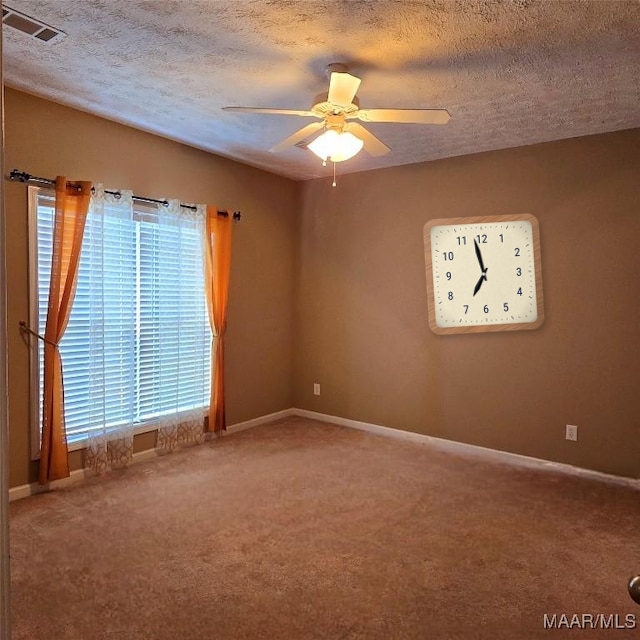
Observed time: 6:58
